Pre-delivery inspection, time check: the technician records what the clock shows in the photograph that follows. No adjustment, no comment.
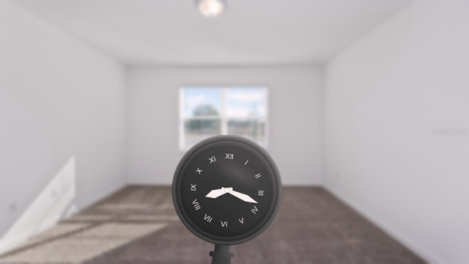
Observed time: 8:18
